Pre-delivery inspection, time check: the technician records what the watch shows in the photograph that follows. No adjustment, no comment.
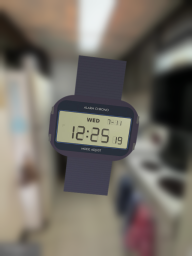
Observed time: 12:25:19
